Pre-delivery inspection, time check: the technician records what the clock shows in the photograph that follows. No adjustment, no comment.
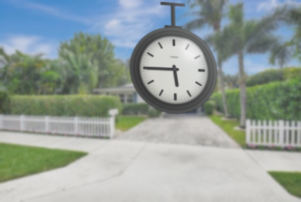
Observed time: 5:45
